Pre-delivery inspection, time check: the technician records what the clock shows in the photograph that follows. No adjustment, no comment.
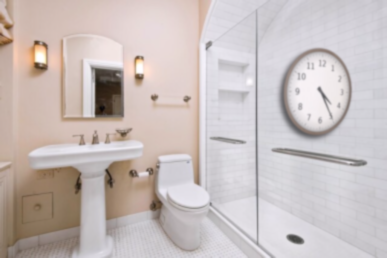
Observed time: 4:25
